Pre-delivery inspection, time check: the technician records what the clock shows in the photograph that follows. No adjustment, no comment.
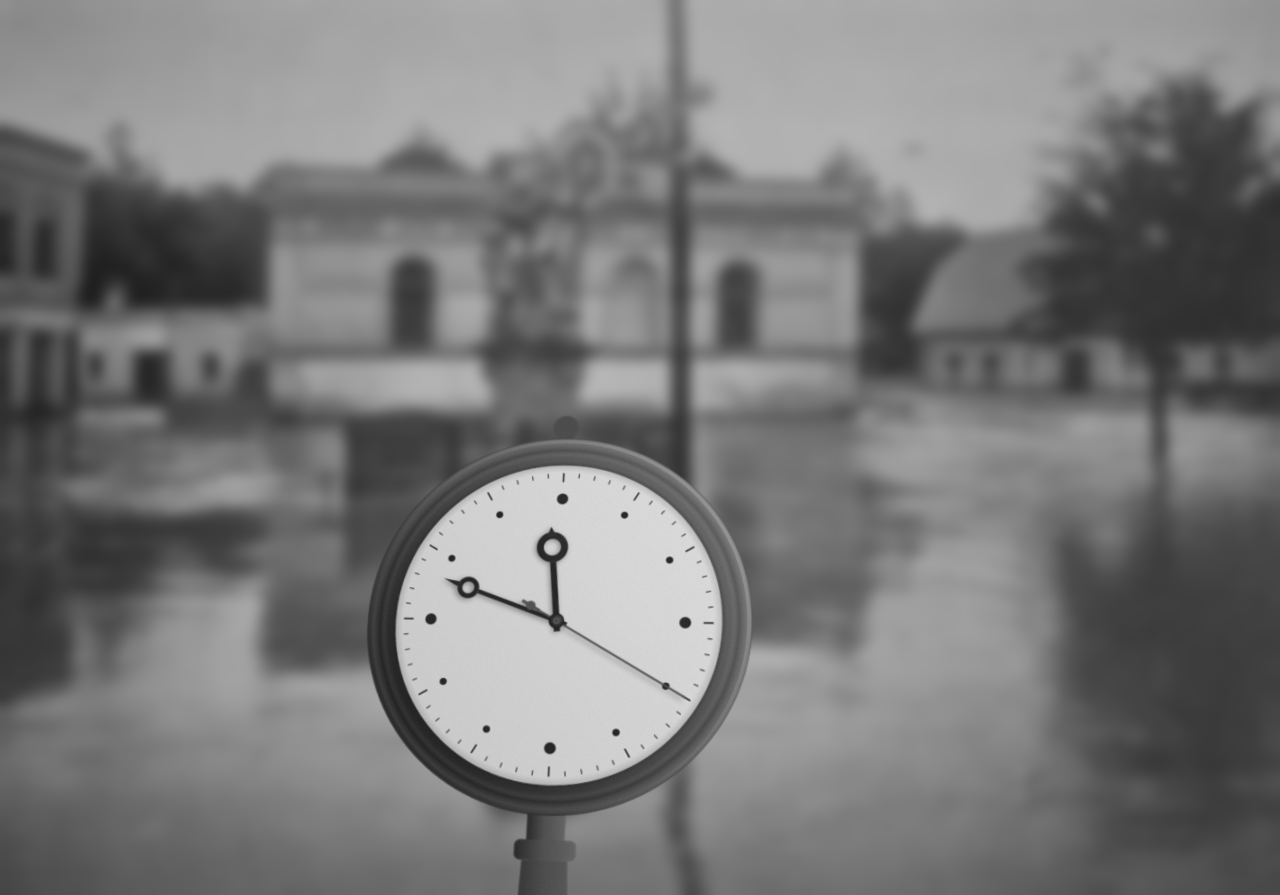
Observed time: 11:48:20
